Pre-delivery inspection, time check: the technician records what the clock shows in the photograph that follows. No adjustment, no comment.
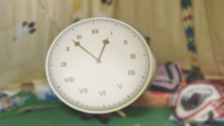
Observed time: 12:53
